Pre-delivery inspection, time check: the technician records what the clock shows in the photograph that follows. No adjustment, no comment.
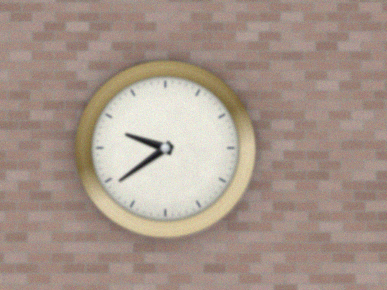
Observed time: 9:39
